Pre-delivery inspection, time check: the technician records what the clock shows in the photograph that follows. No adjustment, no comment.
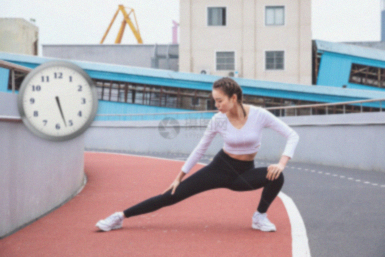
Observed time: 5:27
